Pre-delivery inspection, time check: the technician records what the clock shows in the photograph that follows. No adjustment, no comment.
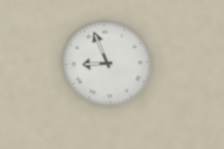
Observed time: 8:57
